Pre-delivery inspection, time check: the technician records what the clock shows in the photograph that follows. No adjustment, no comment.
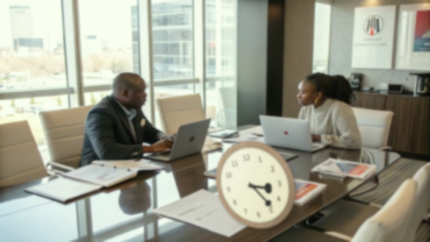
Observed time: 3:24
